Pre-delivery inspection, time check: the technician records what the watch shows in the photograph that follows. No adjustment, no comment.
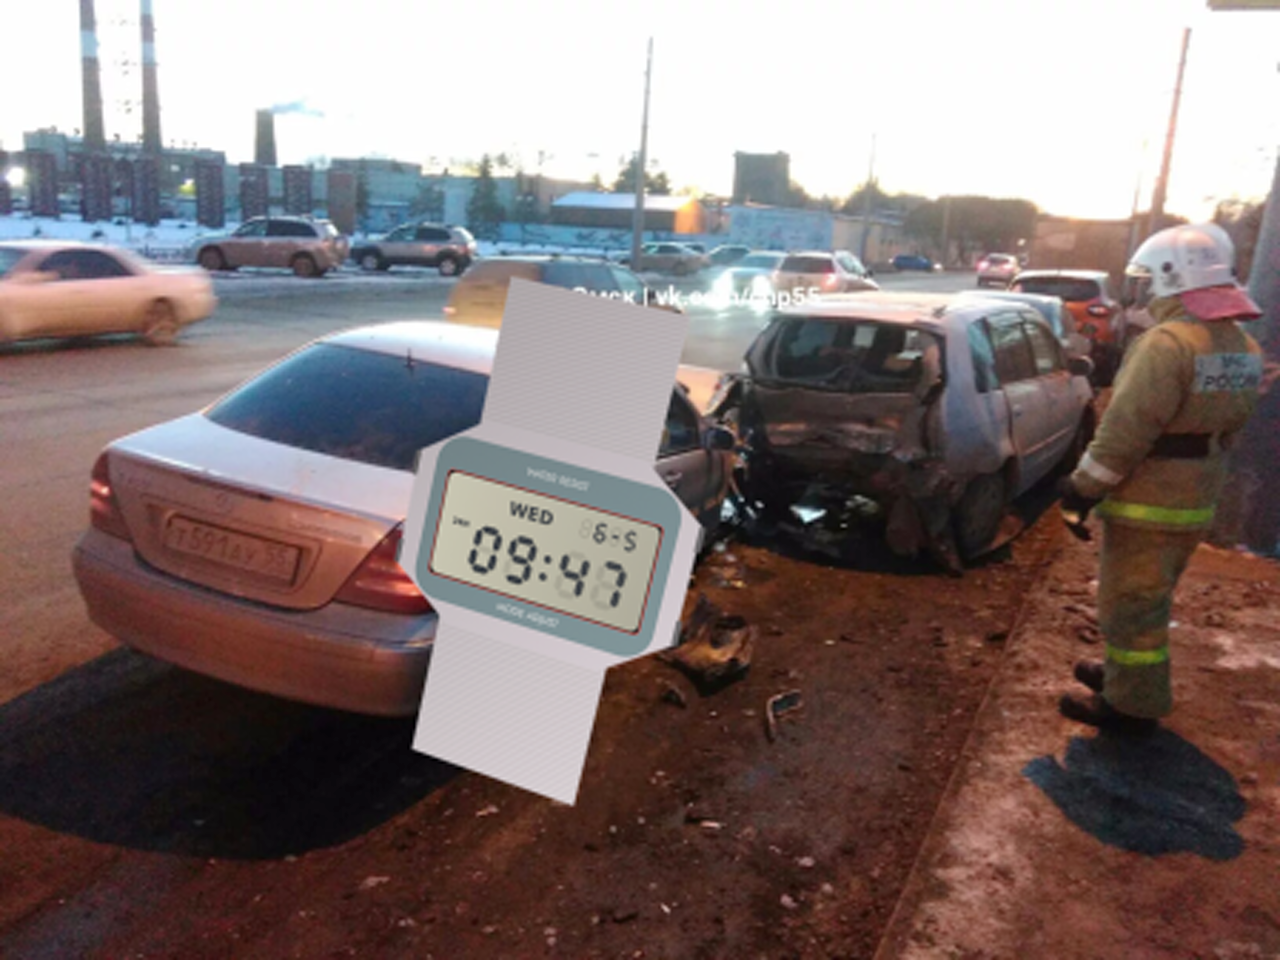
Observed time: 9:47
